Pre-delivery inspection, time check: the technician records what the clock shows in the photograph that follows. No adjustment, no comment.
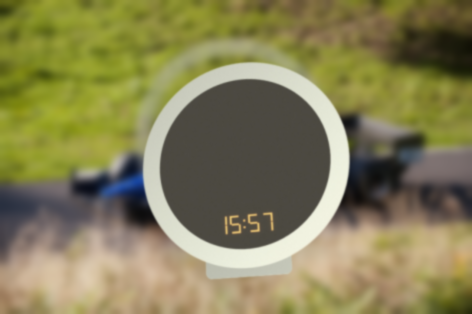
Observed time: 15:57
